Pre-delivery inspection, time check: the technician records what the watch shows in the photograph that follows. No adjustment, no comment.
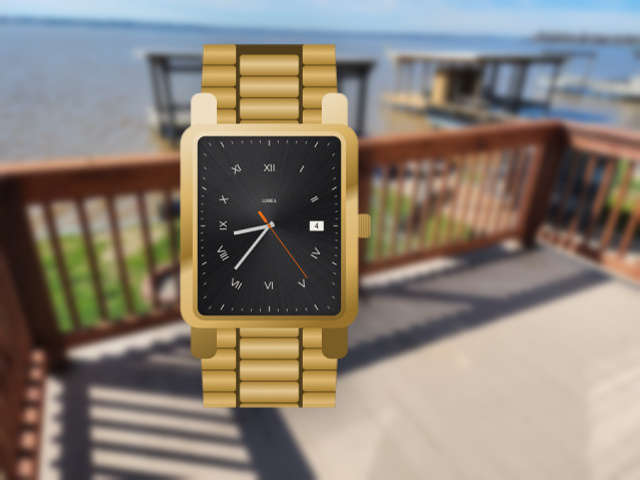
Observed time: 8:36:24
